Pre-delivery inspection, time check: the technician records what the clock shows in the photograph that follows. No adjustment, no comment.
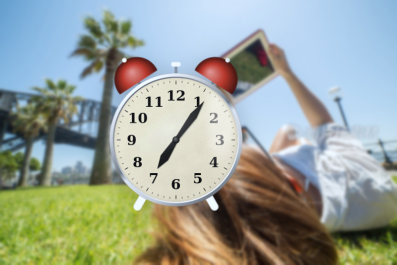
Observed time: 7:06
